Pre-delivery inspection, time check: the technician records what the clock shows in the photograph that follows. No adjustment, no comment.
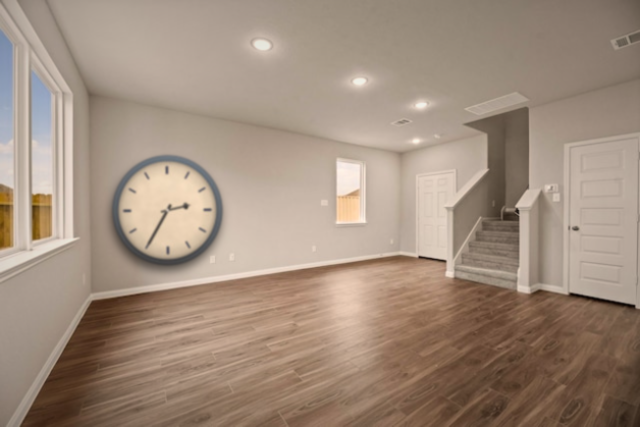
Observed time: 2:35
